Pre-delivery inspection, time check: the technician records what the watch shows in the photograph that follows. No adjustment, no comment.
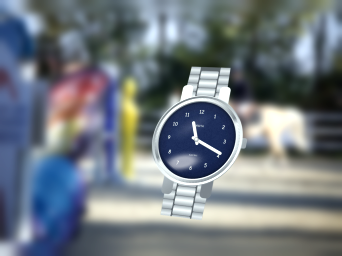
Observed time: 11:19
